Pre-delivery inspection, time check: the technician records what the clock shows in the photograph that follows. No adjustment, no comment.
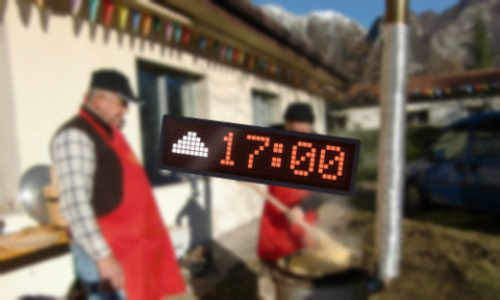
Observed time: 17:00
